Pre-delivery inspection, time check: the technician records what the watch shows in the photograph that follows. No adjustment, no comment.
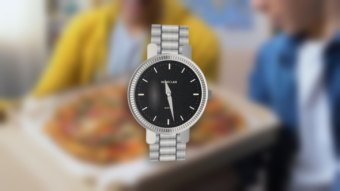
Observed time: 11:28
